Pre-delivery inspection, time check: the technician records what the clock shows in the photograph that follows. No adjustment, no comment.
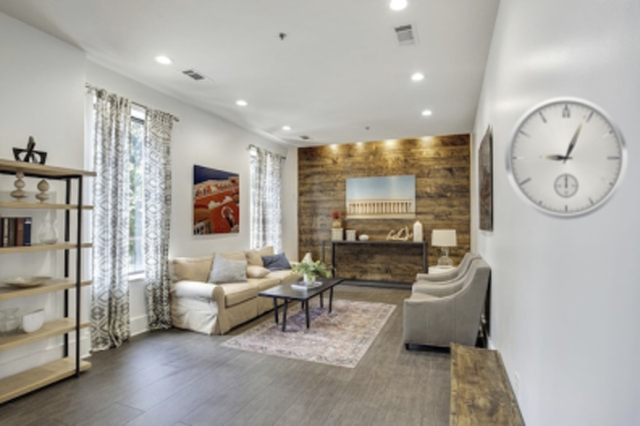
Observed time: 9:04
